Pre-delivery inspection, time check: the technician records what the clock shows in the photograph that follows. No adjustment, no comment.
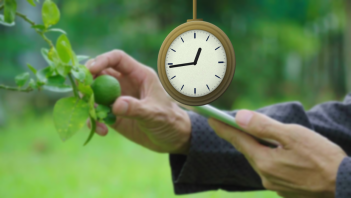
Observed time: 12:44
